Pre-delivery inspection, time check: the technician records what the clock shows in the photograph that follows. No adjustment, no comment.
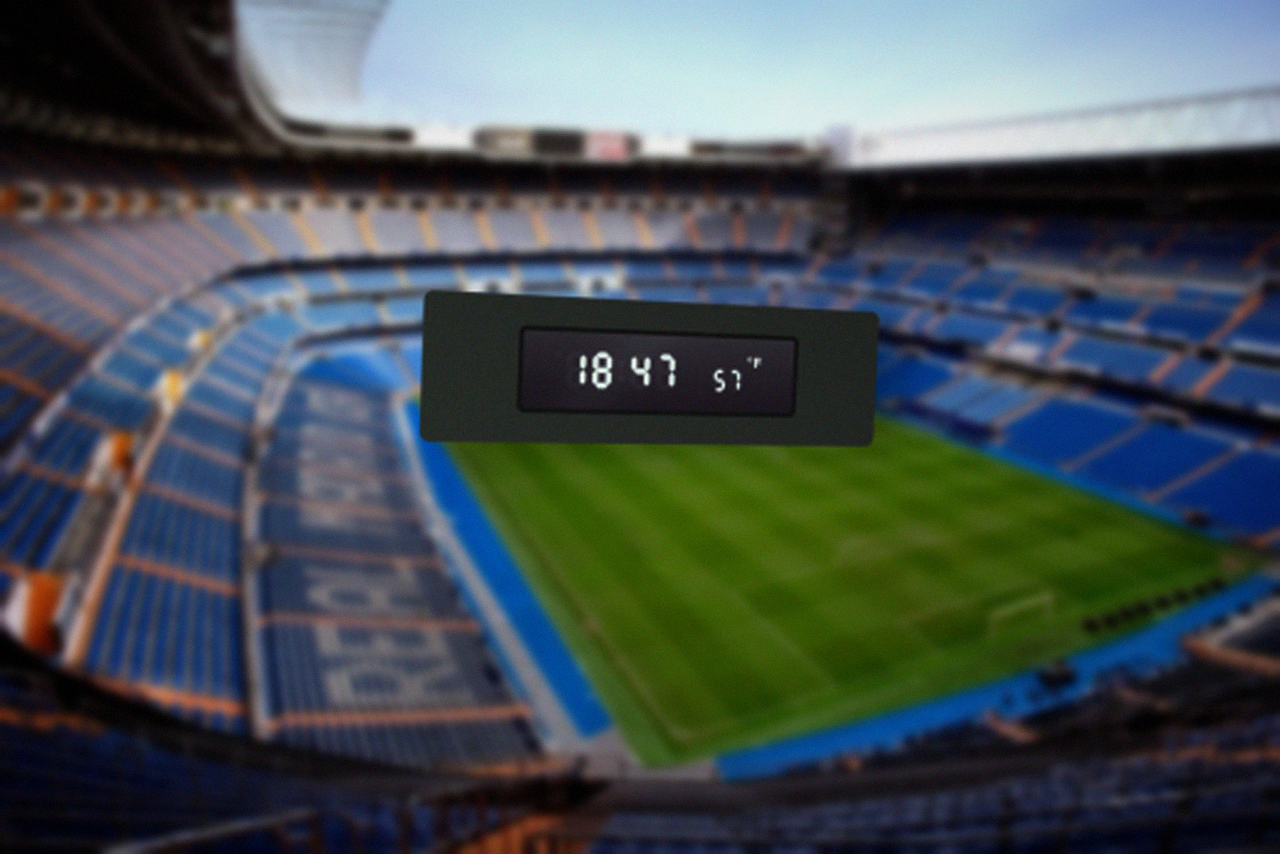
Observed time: 18:47
